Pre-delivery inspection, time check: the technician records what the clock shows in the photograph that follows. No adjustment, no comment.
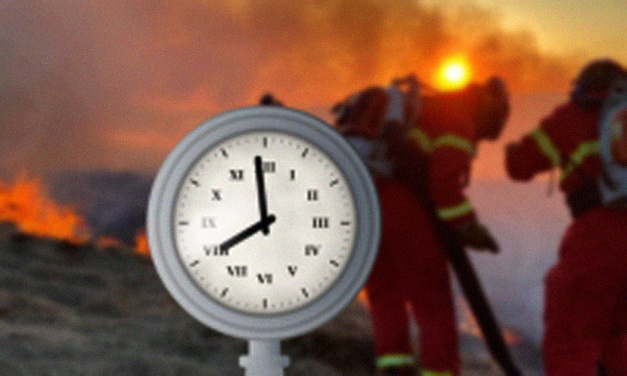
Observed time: 7:59
